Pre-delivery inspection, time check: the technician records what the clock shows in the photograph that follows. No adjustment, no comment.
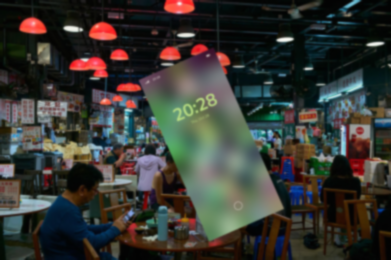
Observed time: 20:28
